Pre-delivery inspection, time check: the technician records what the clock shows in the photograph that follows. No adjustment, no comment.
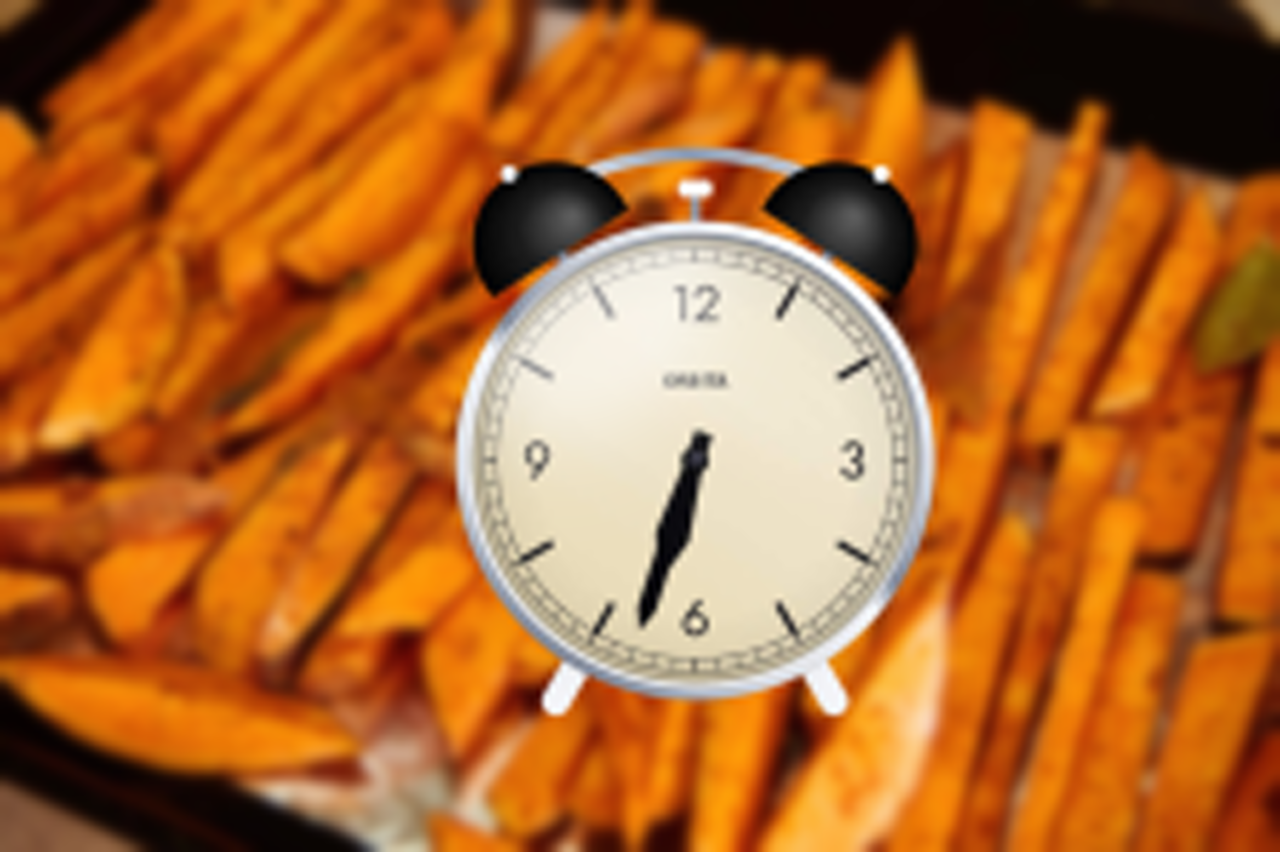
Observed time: 6:33
